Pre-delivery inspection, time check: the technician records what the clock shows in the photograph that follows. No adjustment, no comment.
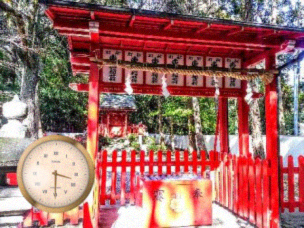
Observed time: 3:30
